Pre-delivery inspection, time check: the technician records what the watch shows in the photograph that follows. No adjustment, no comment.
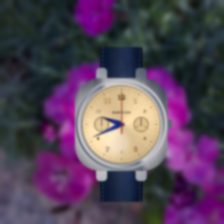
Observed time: 9:41
